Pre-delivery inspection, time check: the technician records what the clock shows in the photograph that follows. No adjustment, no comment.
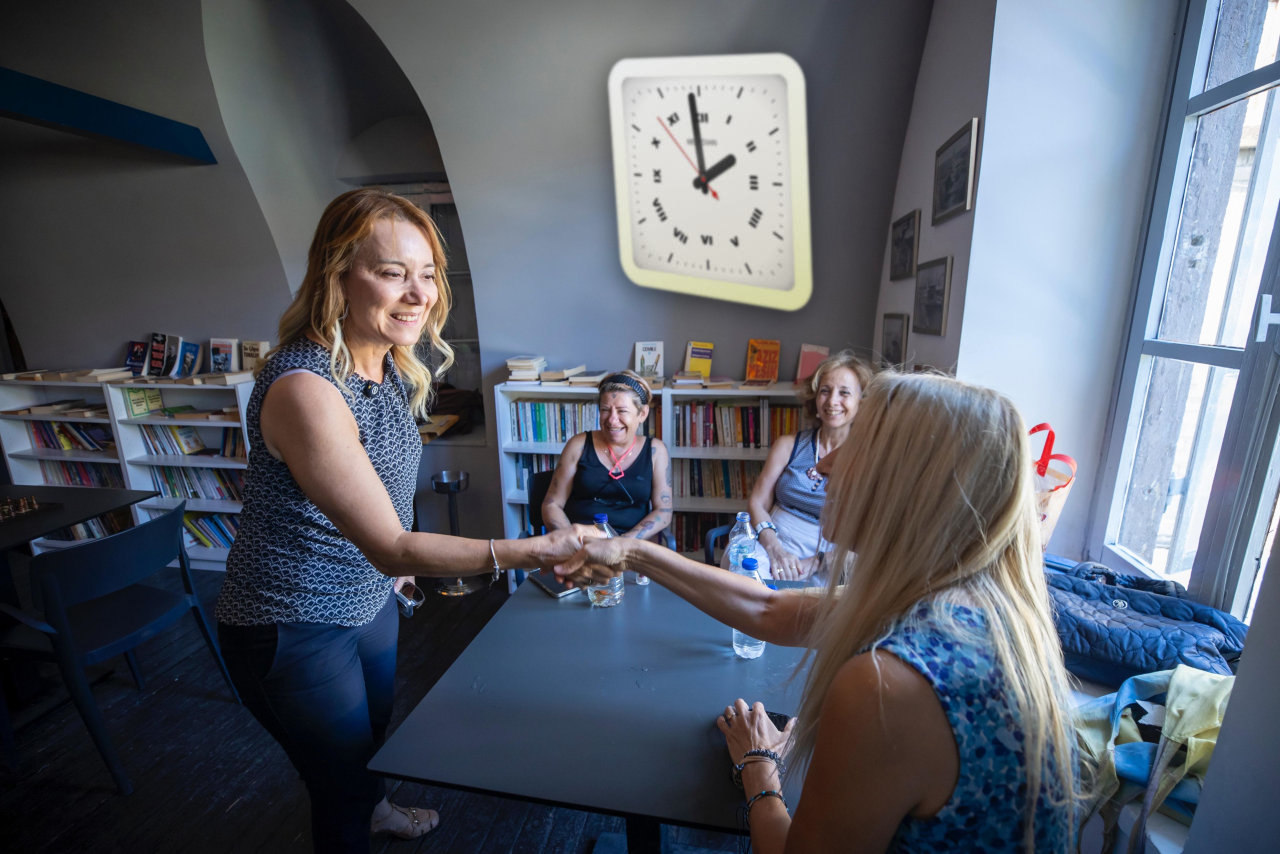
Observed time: 1:58:53
